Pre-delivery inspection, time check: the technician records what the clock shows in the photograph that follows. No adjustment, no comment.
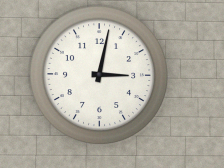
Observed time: 3:02
